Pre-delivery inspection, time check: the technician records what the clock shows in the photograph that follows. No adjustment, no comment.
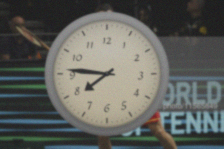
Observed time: 7:46
